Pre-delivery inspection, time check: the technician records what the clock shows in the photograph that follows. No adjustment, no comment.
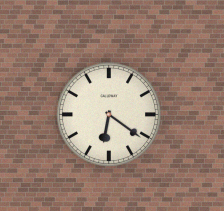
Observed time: 6:21
